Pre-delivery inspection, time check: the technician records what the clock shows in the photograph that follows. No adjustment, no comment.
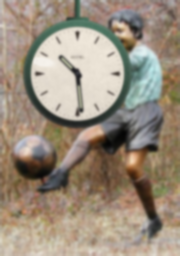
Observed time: 10:29
